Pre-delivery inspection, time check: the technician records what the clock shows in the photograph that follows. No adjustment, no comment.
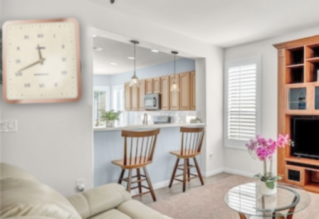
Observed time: 11:41
